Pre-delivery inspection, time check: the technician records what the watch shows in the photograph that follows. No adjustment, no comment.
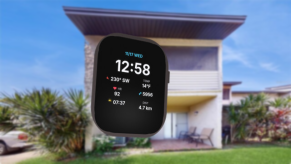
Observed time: 12:58
